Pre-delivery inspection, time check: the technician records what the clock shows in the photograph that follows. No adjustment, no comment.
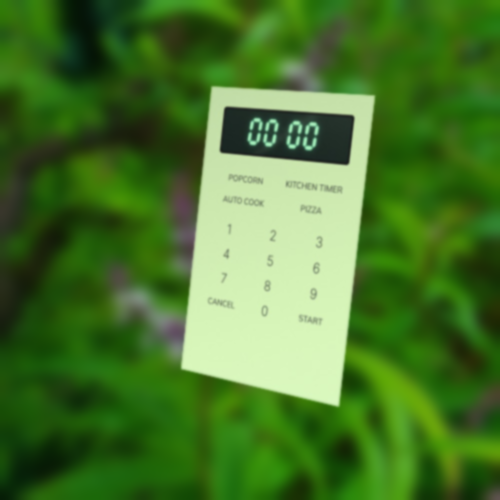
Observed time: 0:00
